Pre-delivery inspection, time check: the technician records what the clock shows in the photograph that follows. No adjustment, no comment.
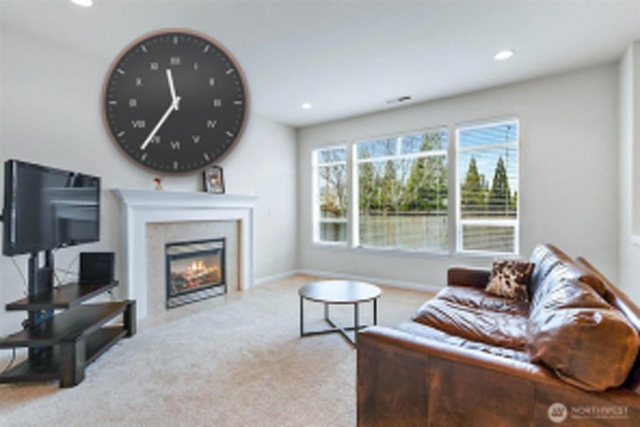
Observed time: 11:36
